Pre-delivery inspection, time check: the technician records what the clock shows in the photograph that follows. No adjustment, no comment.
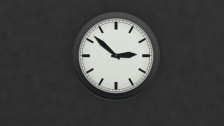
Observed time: 2:52
